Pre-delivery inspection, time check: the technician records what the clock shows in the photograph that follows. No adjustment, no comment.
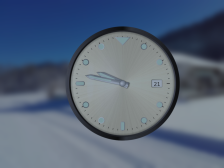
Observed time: 9:47
